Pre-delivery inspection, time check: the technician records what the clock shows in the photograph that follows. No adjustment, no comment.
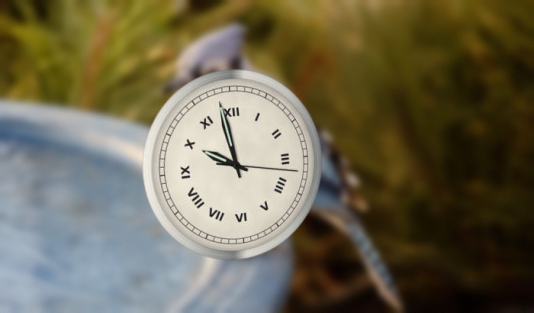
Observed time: 9:58:17
